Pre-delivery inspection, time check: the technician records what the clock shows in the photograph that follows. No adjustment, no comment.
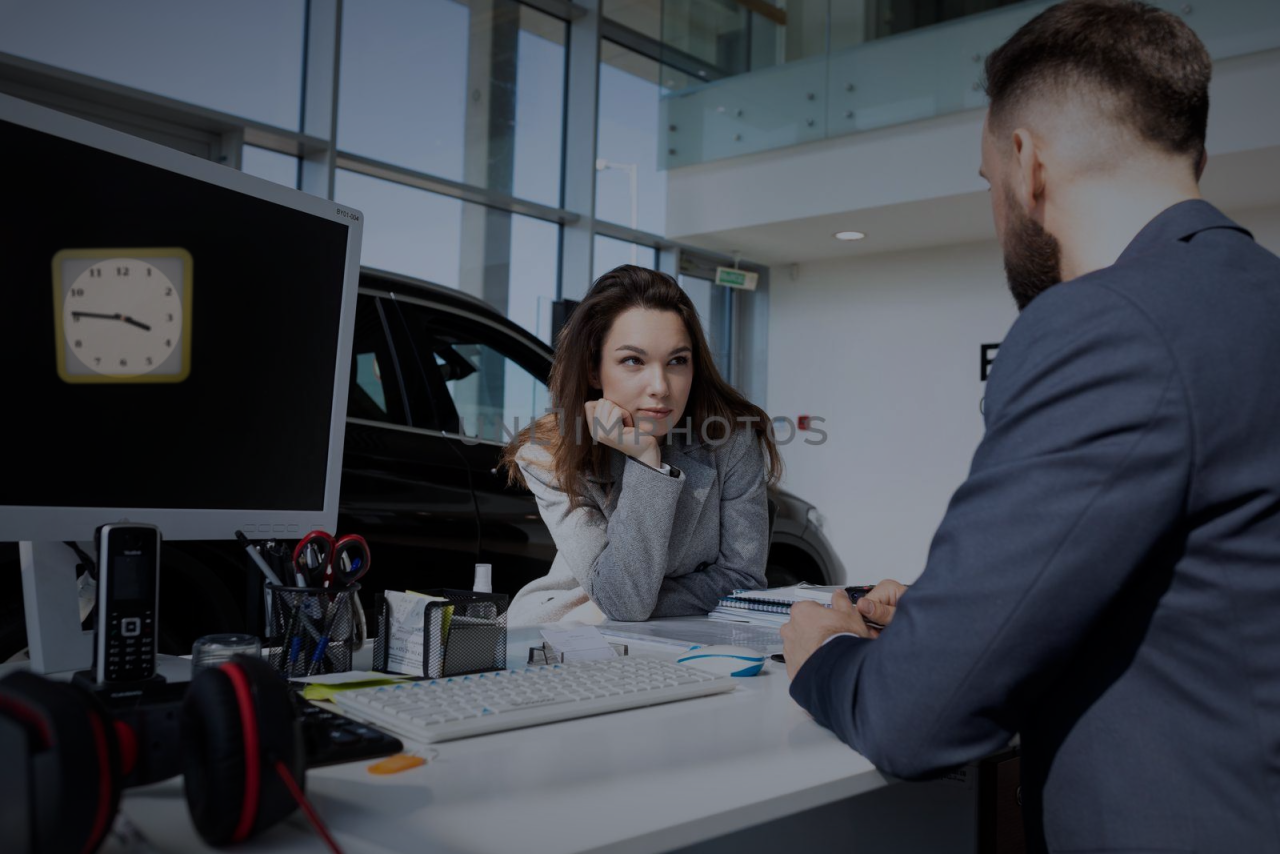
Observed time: 3:46
